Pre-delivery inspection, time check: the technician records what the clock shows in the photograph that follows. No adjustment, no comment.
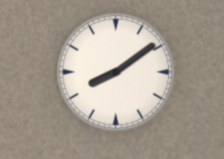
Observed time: 8:09
